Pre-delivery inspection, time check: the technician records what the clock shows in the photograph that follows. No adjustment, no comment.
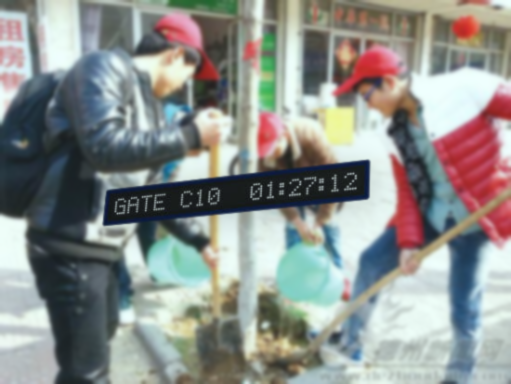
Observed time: 1:27:12
